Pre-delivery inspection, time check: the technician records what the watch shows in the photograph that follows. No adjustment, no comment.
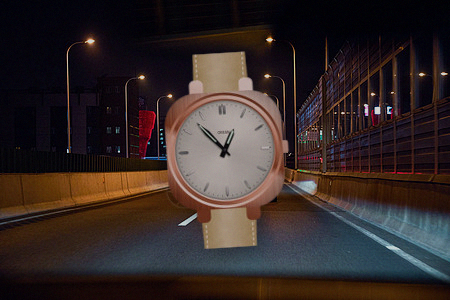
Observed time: 12:53
